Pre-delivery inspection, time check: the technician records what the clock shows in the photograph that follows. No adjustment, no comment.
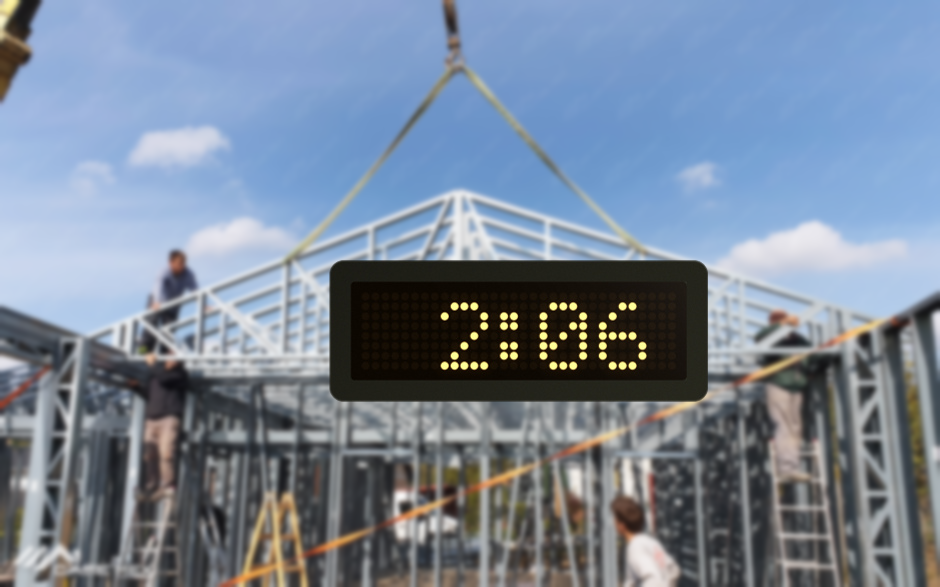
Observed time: 2:06
